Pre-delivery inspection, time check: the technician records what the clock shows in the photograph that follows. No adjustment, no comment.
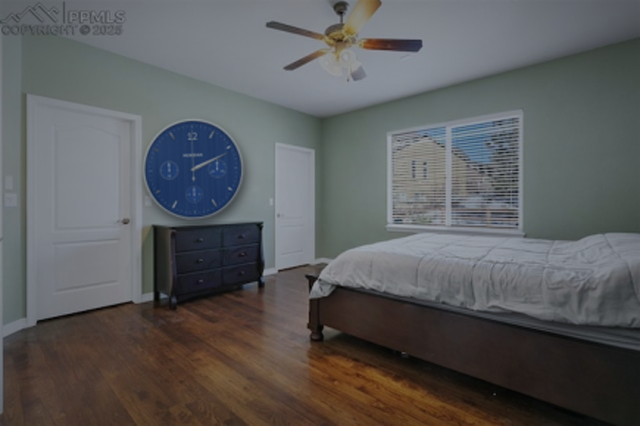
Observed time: 2:11
